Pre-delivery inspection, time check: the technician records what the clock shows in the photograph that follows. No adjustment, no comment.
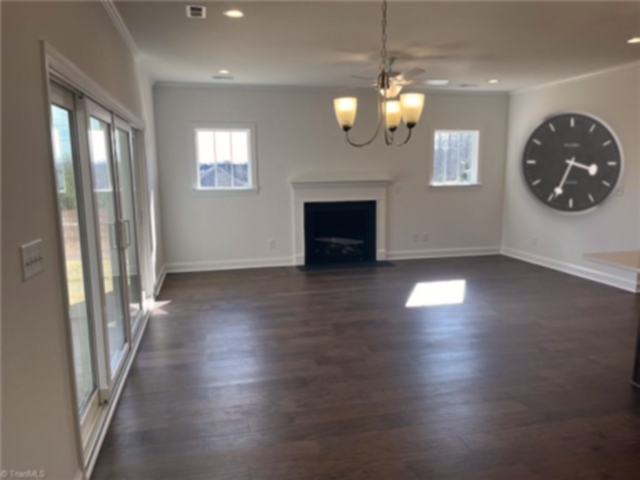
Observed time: 3:34
